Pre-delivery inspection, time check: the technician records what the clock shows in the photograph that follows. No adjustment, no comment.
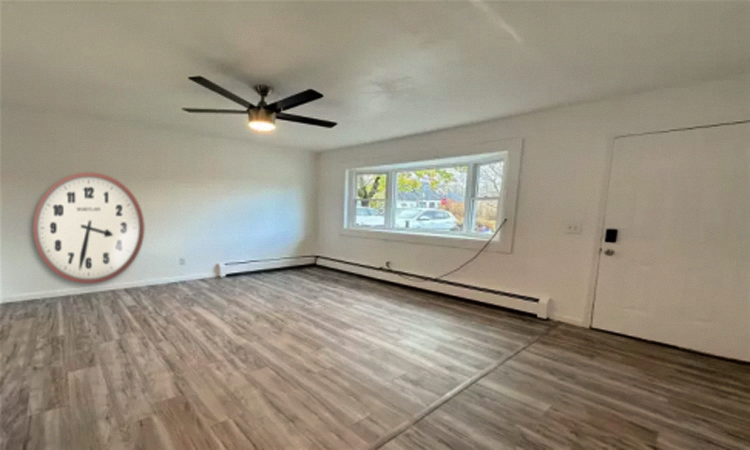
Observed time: 3:32
